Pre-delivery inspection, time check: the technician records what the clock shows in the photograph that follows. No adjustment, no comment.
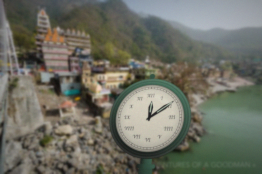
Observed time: 12:09
